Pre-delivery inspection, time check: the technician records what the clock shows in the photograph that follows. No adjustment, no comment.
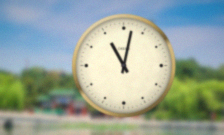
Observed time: 11:02
